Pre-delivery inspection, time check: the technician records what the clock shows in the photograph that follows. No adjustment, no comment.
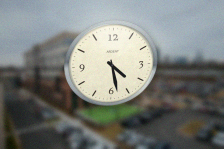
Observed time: 4:28
